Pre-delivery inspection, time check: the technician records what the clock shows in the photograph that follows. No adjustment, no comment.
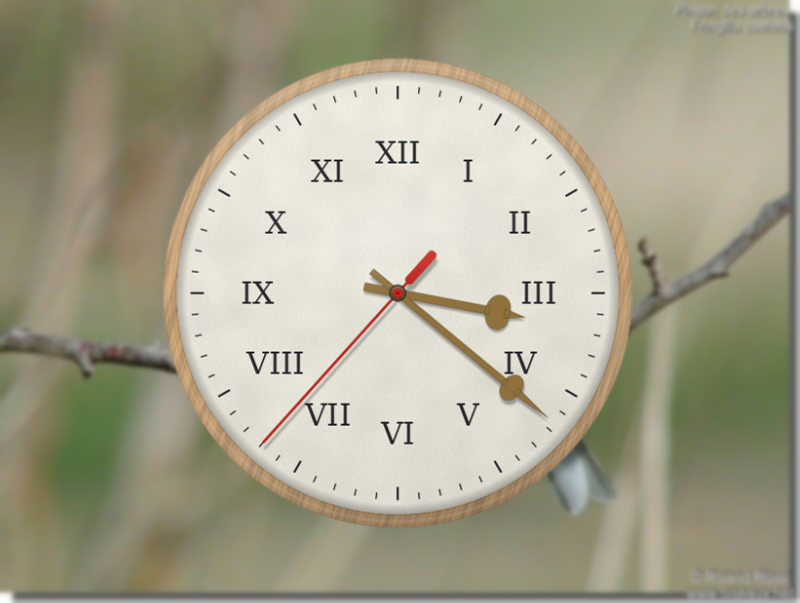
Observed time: 3:21:37
